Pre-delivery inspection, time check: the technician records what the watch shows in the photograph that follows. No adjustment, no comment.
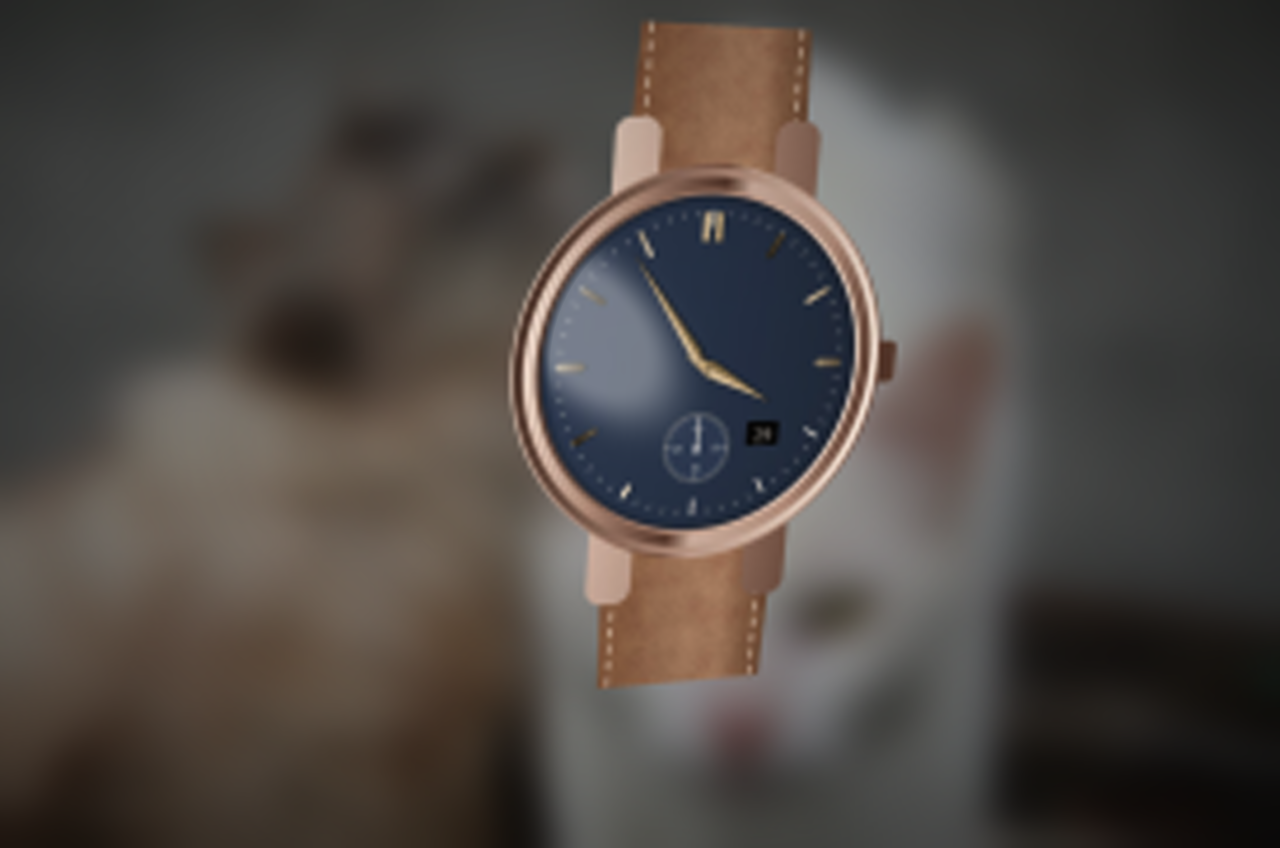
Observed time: 3:54
